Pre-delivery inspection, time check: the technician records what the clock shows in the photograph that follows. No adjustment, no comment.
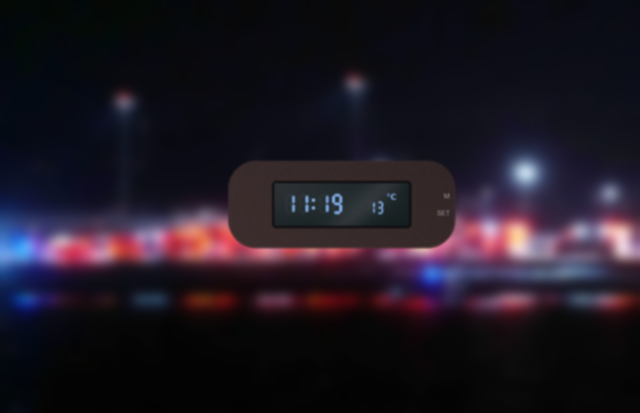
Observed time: 11:19
